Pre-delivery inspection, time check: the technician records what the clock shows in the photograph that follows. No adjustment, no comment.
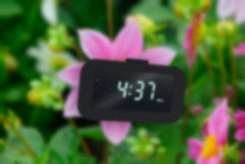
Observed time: 4:37
